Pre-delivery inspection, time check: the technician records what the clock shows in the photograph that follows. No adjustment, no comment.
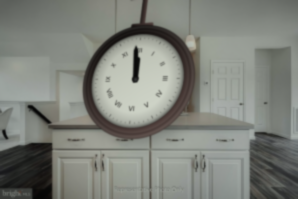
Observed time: 11:59
